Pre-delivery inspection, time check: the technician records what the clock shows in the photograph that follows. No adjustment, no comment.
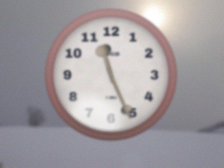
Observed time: 11:26
